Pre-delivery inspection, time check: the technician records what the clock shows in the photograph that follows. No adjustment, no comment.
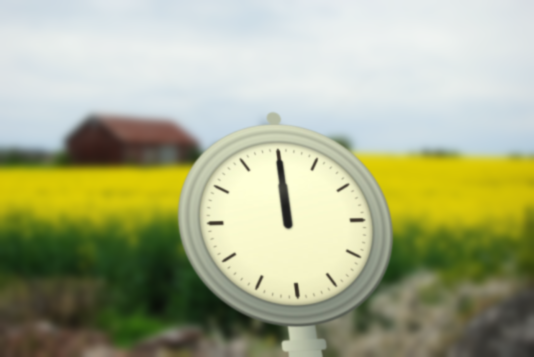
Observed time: 12:00
